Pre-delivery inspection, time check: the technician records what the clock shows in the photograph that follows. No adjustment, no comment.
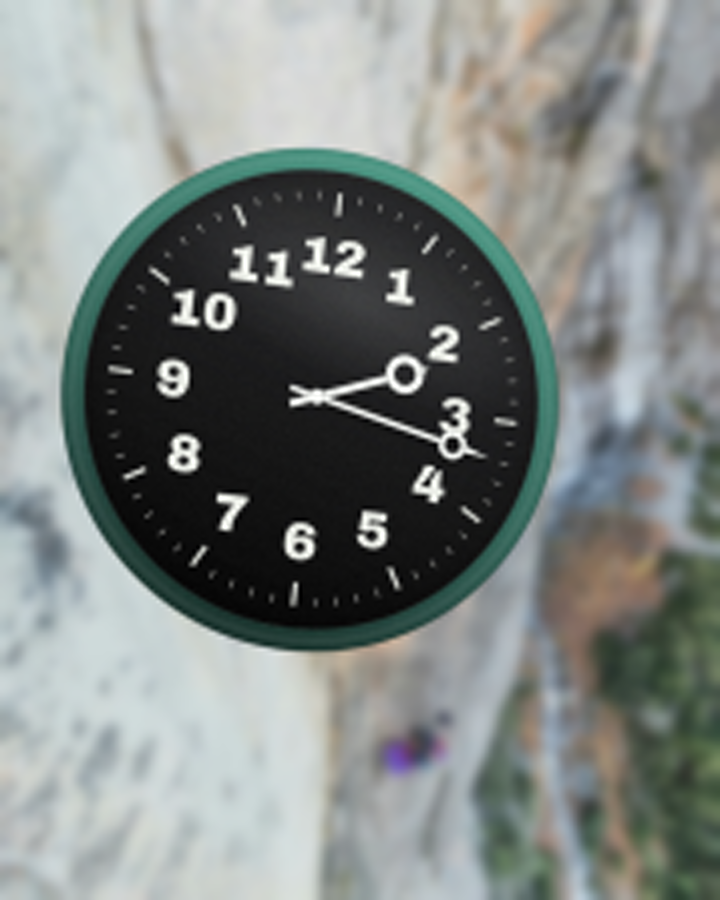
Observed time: 2:17
